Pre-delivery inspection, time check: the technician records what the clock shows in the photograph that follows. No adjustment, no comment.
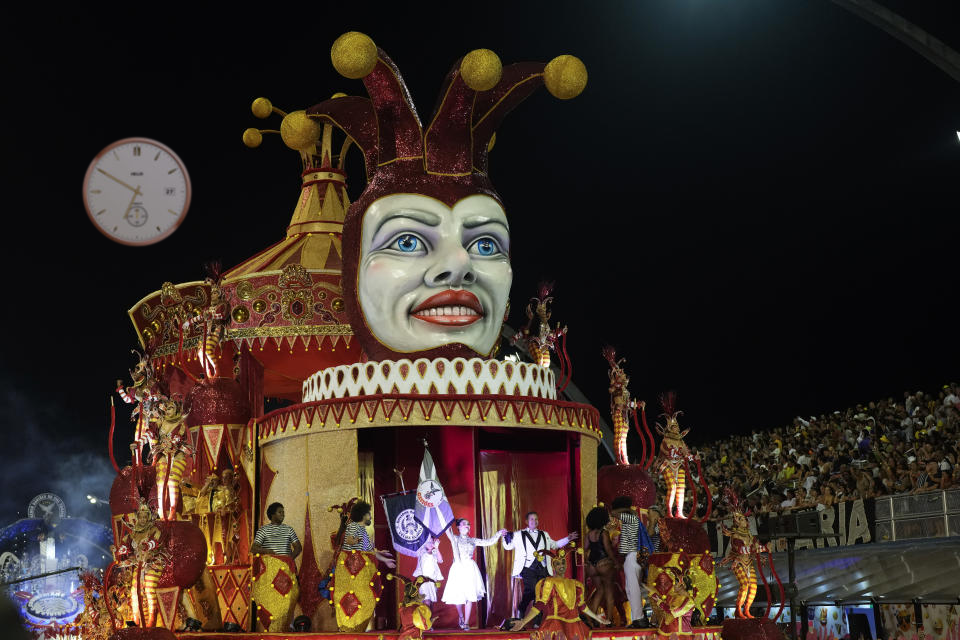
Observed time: 6:50
